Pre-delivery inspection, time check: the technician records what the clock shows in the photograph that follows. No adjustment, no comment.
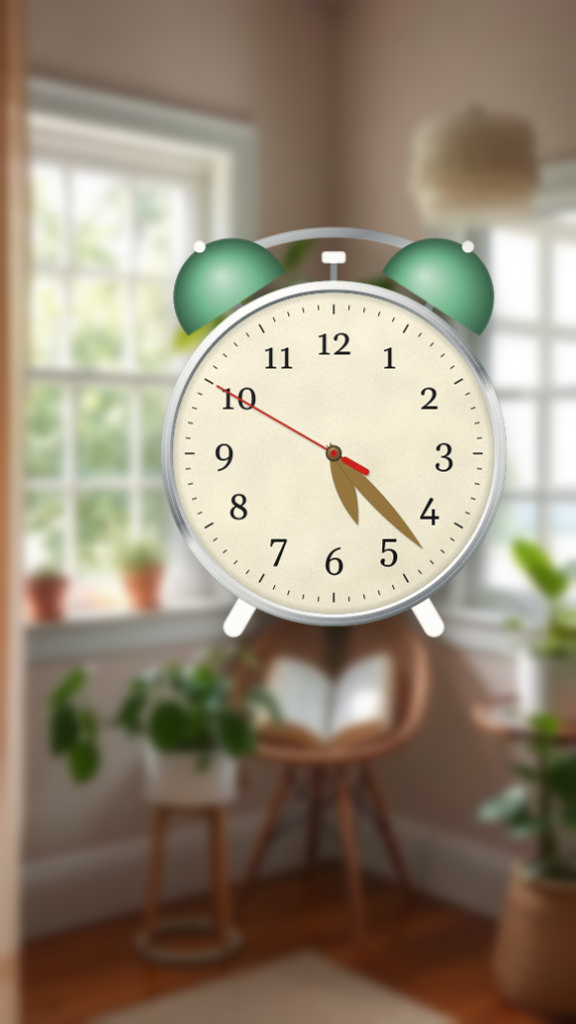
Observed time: 5:22:50
